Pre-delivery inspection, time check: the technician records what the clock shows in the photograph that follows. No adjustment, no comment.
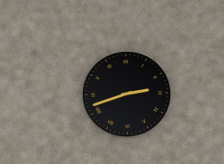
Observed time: 2:42
